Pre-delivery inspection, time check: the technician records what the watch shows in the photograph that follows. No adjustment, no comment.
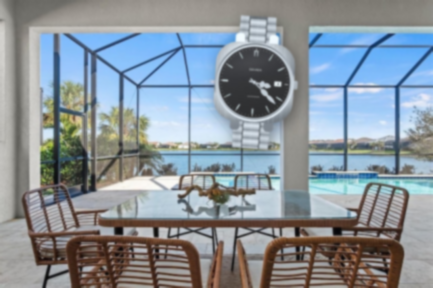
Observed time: 3:22
